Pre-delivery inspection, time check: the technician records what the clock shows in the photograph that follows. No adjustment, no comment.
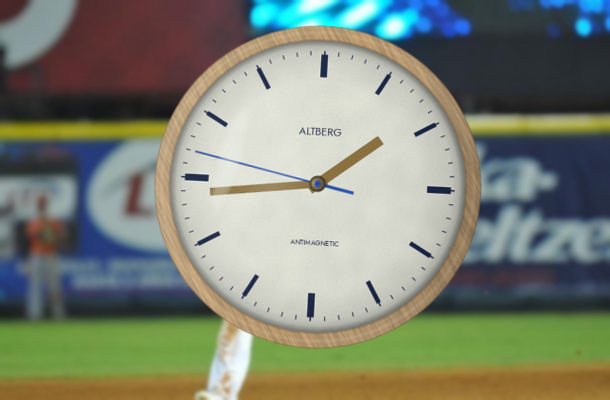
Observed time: 1:43:47
